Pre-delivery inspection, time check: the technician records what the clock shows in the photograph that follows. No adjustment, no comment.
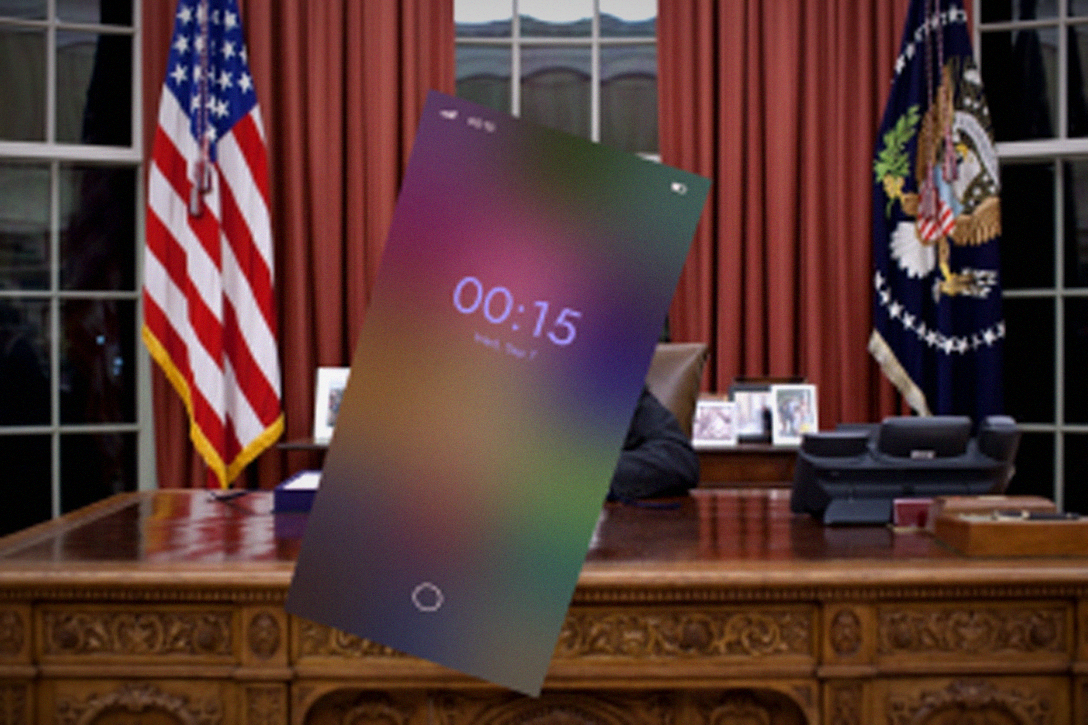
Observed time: 0:15
